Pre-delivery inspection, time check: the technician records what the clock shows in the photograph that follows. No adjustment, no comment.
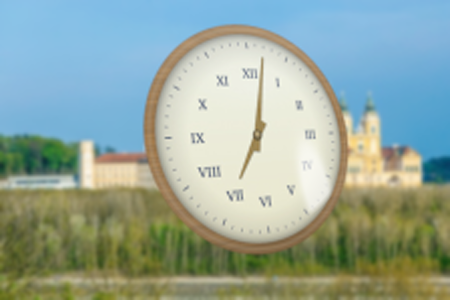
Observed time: 7:02
